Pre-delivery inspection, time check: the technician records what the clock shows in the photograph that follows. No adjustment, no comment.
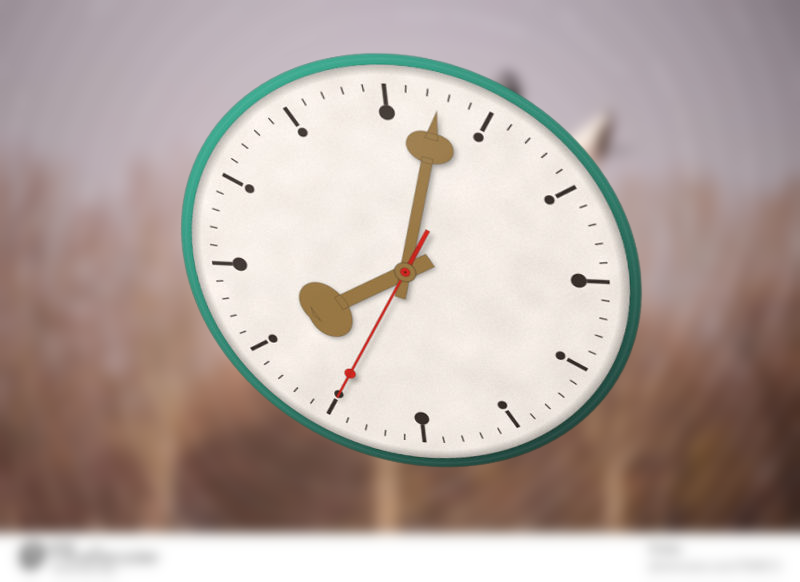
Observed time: 8:02:35
